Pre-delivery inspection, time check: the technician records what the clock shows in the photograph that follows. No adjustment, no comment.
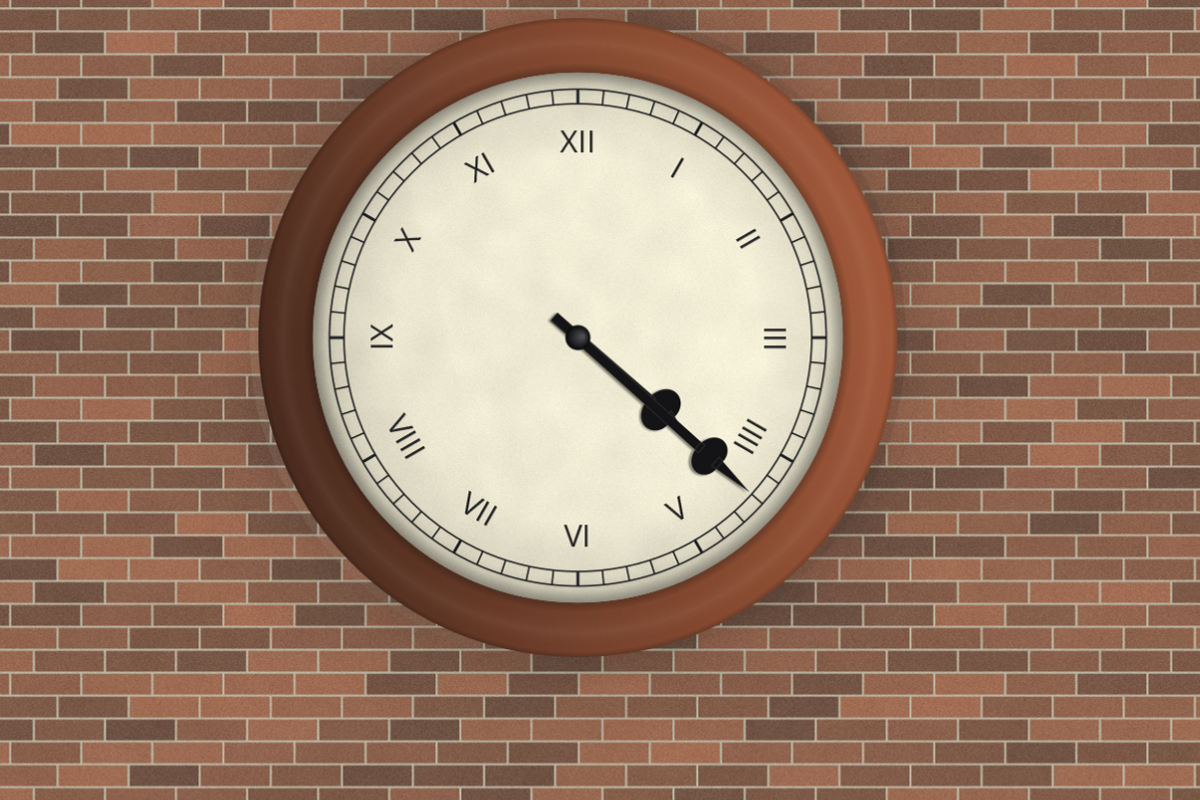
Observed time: 4:22
